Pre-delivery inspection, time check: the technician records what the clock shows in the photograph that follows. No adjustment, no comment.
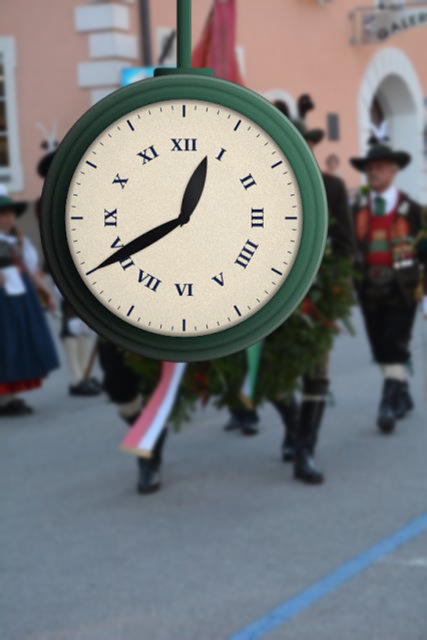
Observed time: 12:40
